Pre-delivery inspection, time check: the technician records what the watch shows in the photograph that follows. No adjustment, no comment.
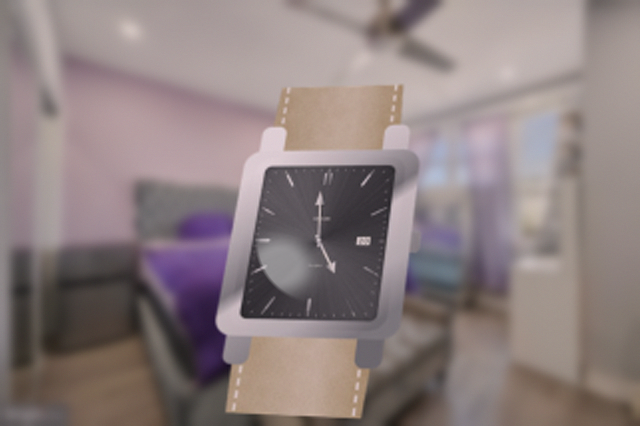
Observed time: 4:59
